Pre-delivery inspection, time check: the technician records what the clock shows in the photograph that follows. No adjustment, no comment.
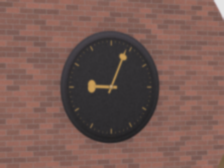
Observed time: 9:04
